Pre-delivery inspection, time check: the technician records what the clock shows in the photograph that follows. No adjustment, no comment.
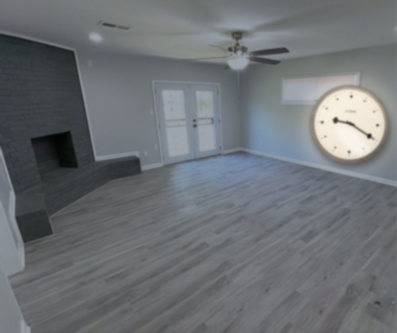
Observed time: 9:20
